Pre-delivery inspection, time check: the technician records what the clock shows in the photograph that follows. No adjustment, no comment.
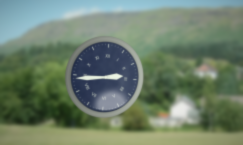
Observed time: 2:44
